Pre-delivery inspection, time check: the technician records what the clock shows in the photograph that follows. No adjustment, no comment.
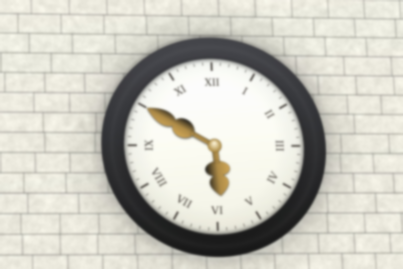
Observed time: 5:50
